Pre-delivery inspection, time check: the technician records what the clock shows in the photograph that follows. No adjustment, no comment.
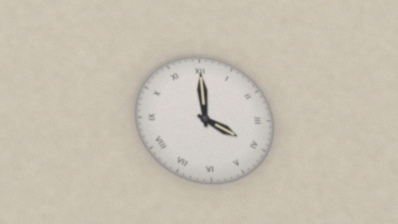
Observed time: 4:00
